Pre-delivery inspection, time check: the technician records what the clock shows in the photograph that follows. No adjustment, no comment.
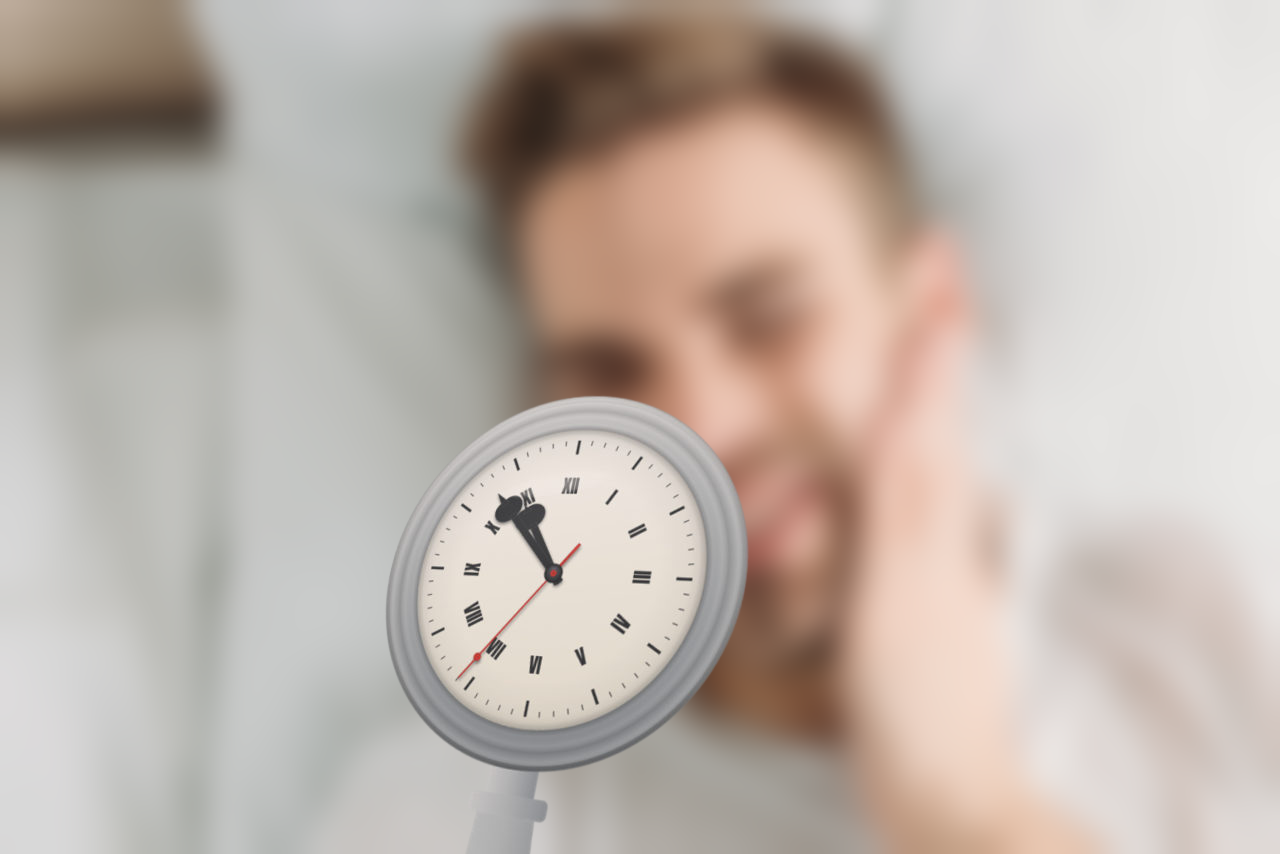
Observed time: 10:52:36
